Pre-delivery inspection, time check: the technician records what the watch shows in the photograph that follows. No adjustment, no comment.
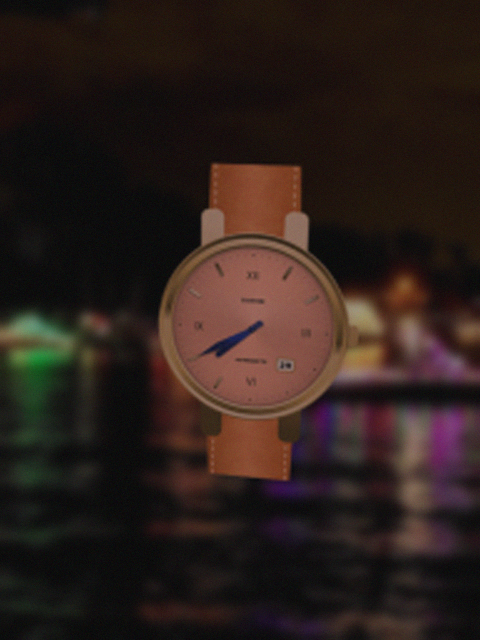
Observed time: 7:40
